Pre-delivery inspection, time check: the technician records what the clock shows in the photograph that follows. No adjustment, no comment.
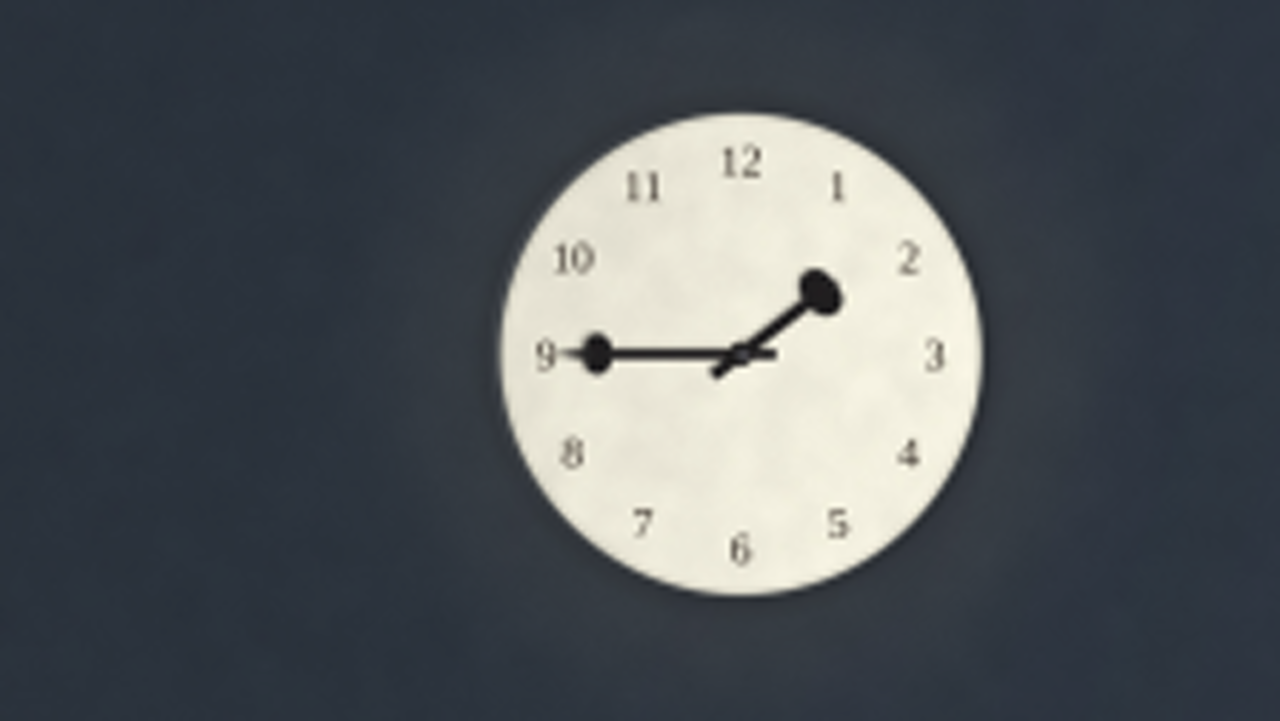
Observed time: 1:45
